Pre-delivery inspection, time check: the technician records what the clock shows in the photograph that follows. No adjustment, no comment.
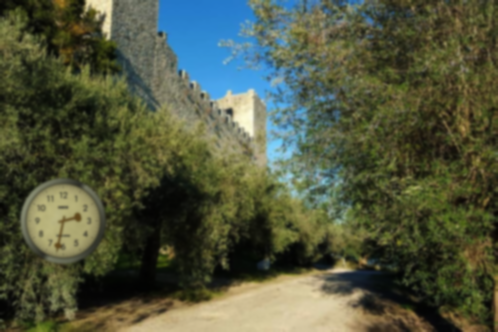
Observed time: 2:32
